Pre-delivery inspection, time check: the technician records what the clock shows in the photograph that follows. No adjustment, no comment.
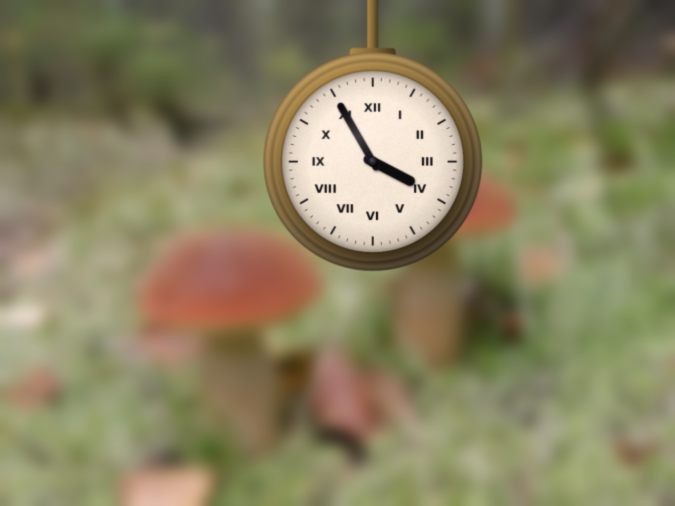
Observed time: 3:55
